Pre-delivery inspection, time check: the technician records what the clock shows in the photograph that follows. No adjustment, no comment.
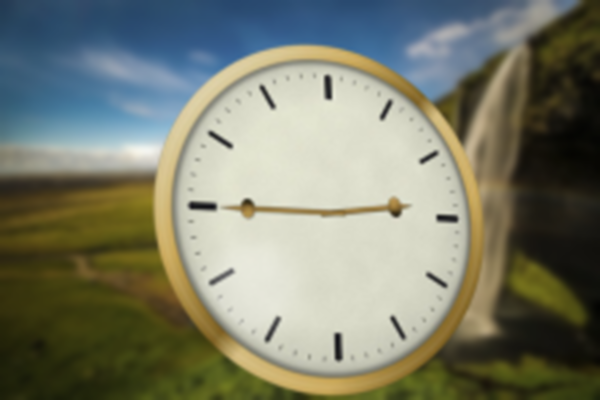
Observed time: 2:45
